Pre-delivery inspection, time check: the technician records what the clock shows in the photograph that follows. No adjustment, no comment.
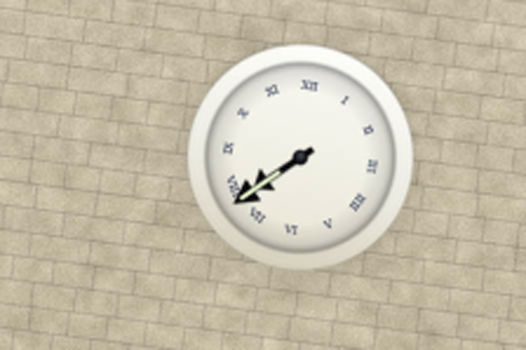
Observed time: 7:38
